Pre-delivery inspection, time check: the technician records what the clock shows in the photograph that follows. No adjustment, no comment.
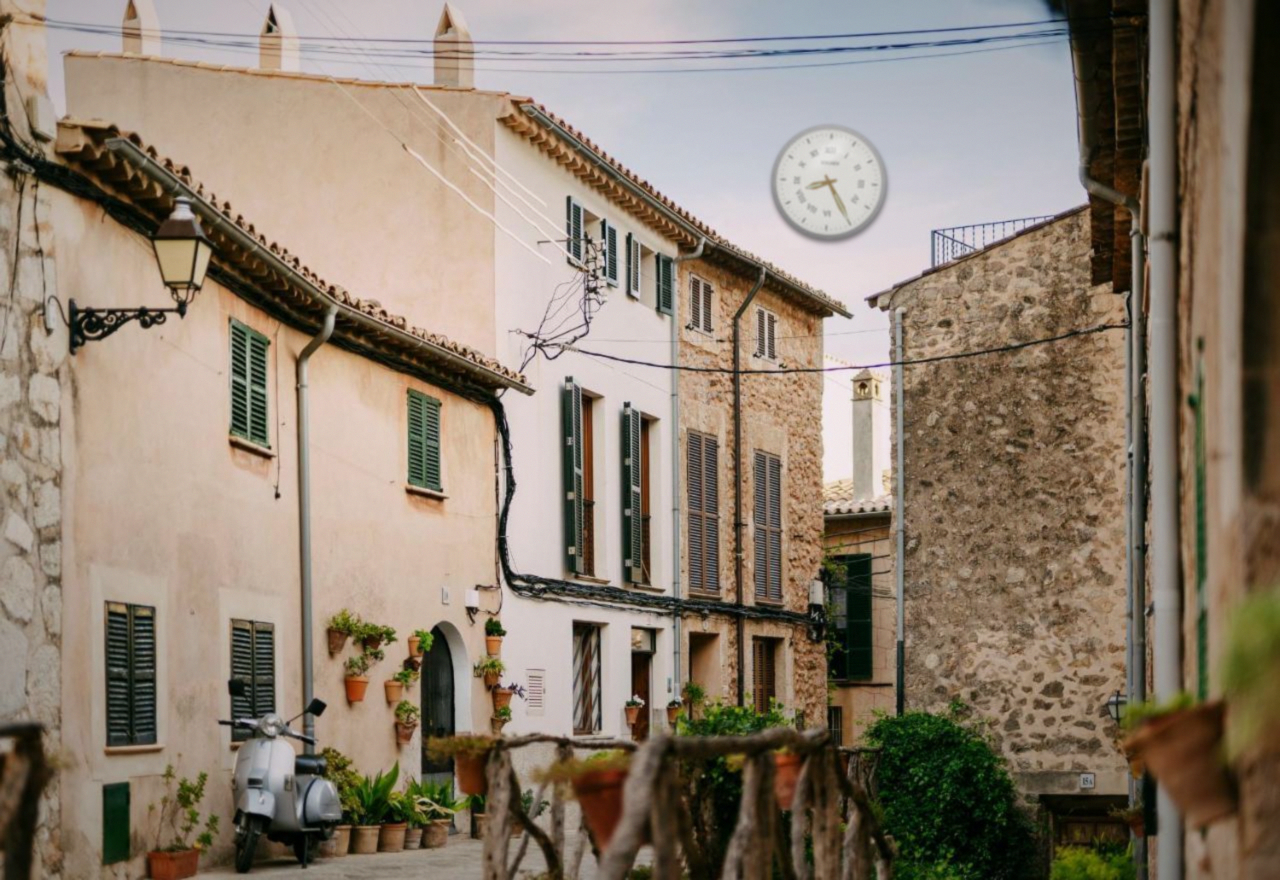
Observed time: 8:25
